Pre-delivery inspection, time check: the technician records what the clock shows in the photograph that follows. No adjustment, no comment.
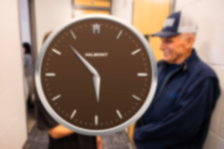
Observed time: 5:53
